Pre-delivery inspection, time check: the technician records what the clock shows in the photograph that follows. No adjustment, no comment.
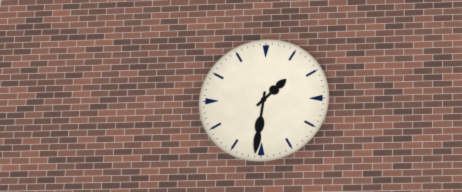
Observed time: 1:31
